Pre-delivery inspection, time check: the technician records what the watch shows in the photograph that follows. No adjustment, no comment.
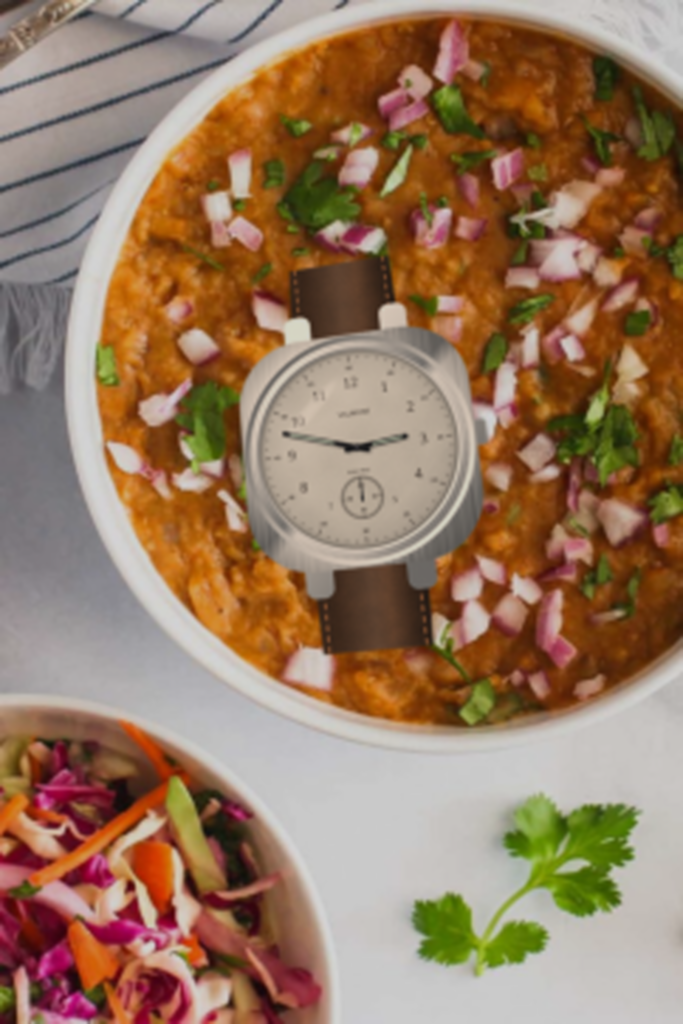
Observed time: 2:48
